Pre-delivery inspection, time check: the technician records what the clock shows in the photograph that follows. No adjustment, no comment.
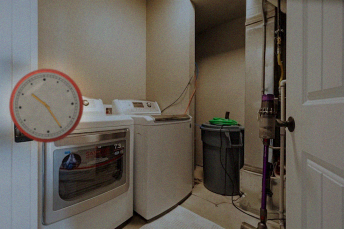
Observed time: 10:25
